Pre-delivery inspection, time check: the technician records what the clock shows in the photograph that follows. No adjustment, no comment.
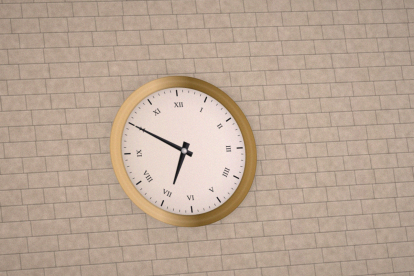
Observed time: 6:50
